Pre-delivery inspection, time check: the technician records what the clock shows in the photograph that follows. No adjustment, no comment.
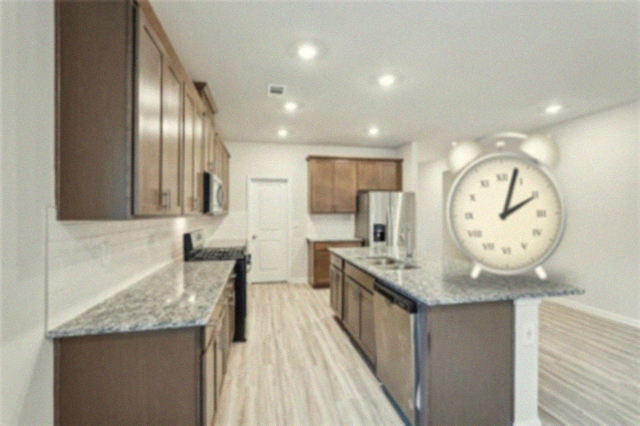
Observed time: 2:03
